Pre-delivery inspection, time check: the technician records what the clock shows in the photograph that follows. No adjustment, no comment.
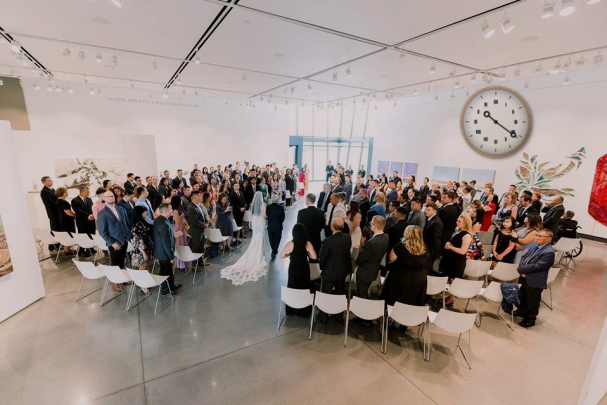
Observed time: 10:21
